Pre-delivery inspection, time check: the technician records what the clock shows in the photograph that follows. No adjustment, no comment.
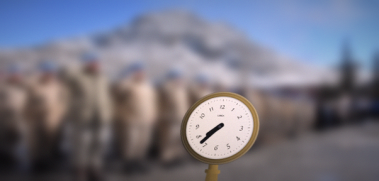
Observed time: 7:37
